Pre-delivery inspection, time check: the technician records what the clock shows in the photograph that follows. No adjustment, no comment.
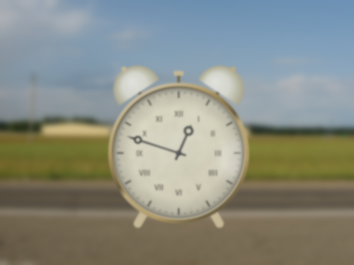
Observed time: 12:48
